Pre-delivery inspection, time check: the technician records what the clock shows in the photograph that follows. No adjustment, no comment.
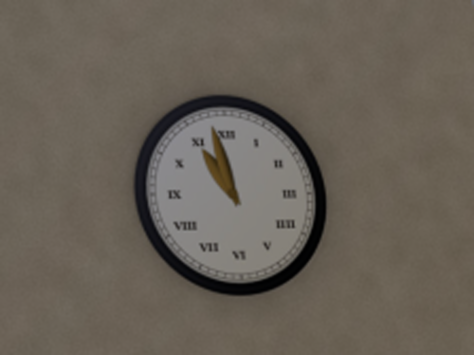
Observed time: 10:58
